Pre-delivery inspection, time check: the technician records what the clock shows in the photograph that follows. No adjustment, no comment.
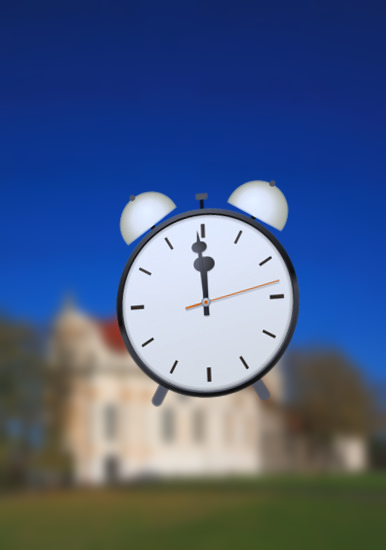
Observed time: 11:59:13
